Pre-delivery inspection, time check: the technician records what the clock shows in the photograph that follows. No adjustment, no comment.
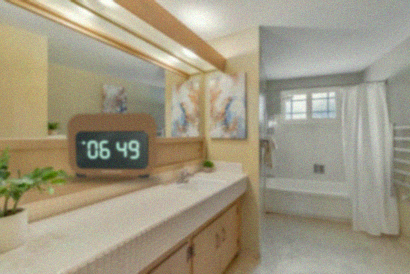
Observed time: 6:49
